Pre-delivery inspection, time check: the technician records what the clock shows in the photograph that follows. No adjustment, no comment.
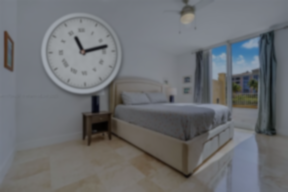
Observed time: 11:13
